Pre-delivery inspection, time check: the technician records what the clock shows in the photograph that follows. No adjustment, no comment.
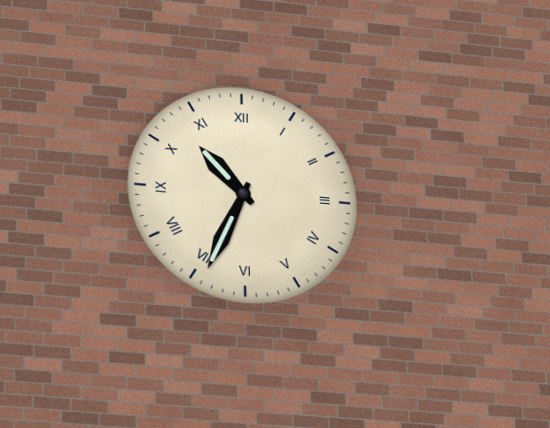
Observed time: 10:34
